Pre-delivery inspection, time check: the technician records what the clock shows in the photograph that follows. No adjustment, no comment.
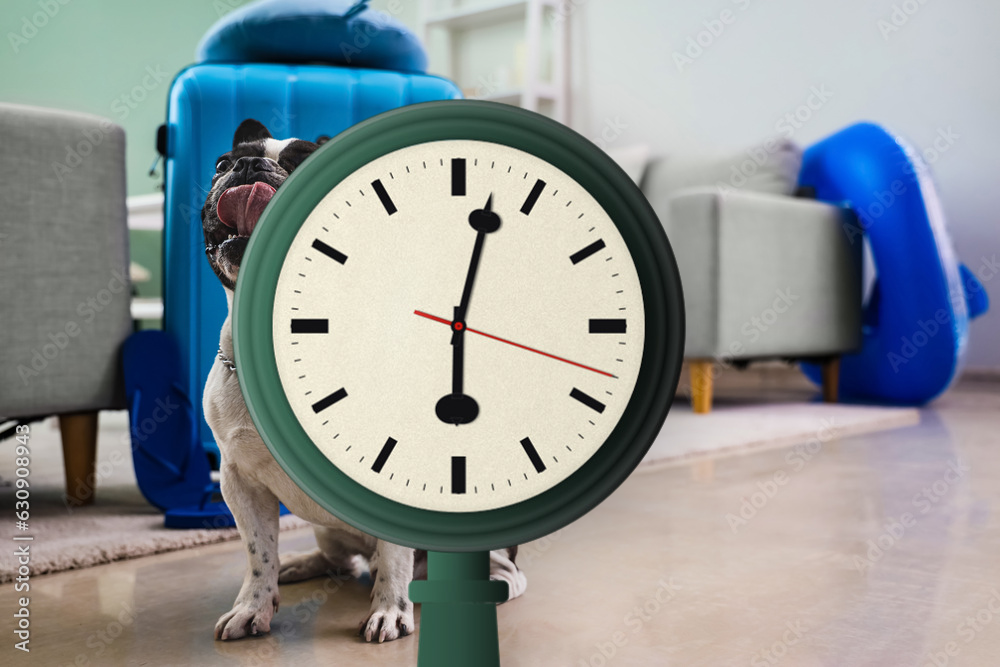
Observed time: 6:02:18
